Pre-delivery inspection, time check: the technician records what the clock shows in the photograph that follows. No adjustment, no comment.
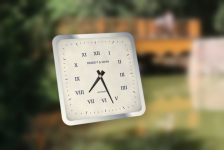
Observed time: 7:27
